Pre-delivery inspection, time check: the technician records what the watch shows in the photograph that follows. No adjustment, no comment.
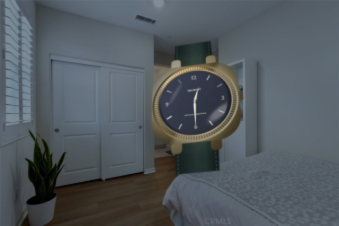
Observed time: 12:30
